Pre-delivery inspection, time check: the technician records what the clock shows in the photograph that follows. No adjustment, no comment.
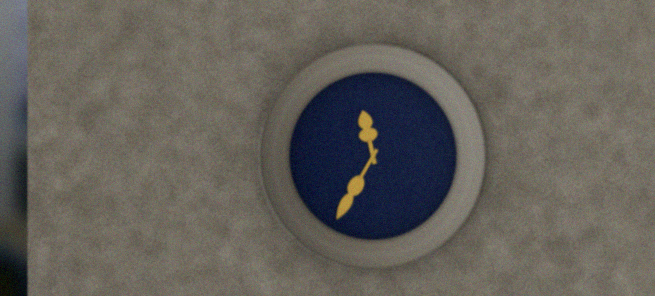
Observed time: 11:35
